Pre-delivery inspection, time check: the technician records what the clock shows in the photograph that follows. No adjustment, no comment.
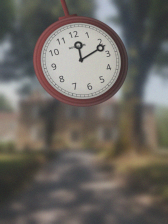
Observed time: 12:12
